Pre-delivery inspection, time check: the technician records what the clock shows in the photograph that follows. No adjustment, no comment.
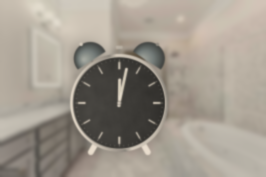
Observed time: 12:02
